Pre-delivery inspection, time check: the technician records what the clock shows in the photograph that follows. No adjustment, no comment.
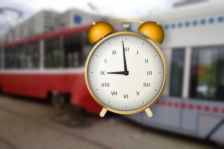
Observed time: 8:59
